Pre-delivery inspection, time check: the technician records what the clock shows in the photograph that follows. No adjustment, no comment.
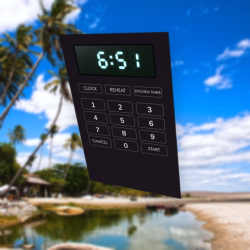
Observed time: 6:51
